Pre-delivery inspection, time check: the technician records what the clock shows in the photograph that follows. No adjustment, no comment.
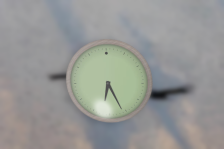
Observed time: 6:26
